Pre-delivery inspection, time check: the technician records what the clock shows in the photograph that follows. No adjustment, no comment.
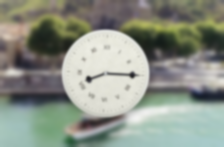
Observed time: 8:15
